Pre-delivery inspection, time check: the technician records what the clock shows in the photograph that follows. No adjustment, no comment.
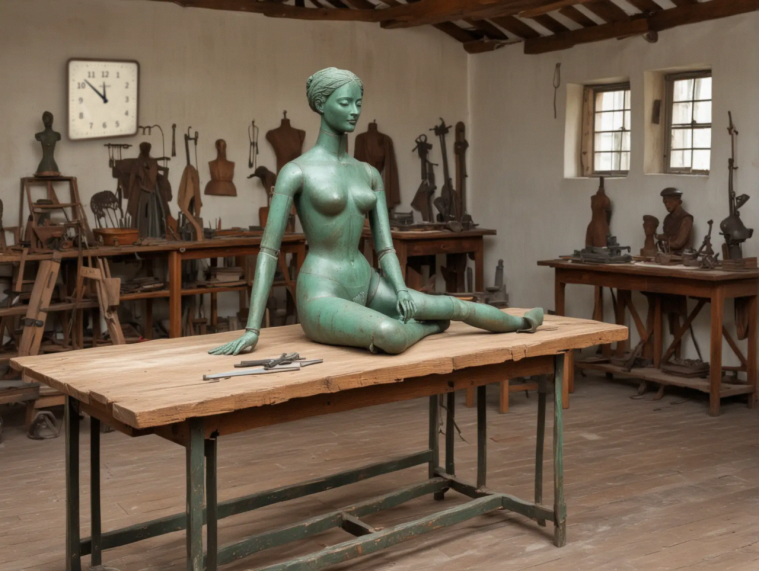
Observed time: 11:52
